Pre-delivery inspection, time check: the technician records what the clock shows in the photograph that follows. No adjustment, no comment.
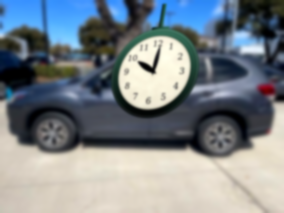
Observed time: 10:01
